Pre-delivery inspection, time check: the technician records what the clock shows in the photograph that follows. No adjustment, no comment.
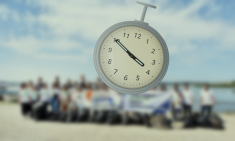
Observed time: 3:50
